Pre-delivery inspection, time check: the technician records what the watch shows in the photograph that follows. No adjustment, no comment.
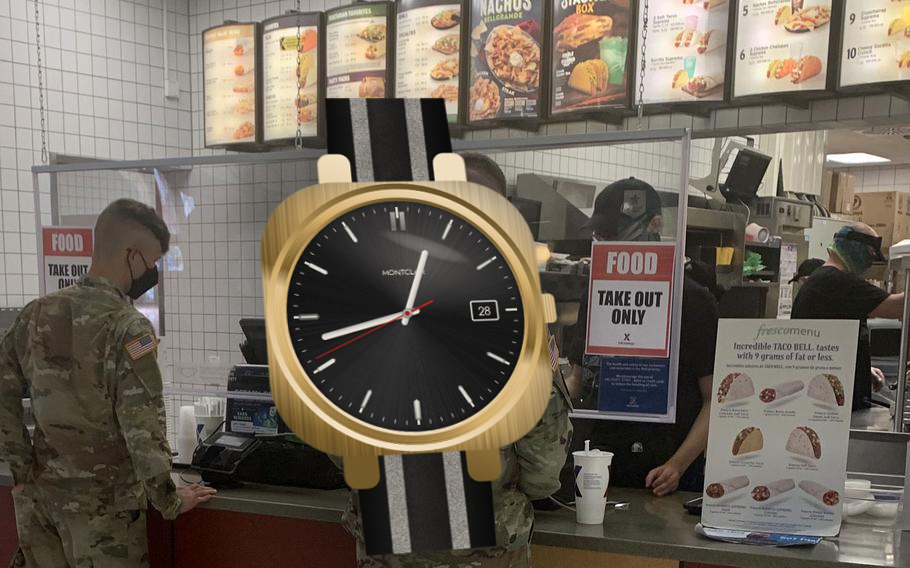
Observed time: 12:42:41
